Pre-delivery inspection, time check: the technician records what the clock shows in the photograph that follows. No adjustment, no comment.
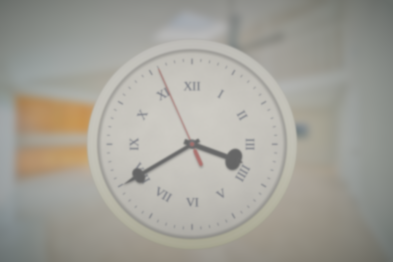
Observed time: 3:39:56
